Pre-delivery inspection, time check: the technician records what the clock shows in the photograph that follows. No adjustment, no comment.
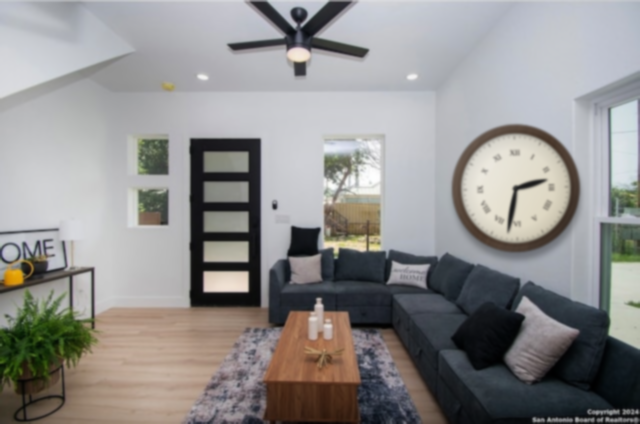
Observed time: 2:32
